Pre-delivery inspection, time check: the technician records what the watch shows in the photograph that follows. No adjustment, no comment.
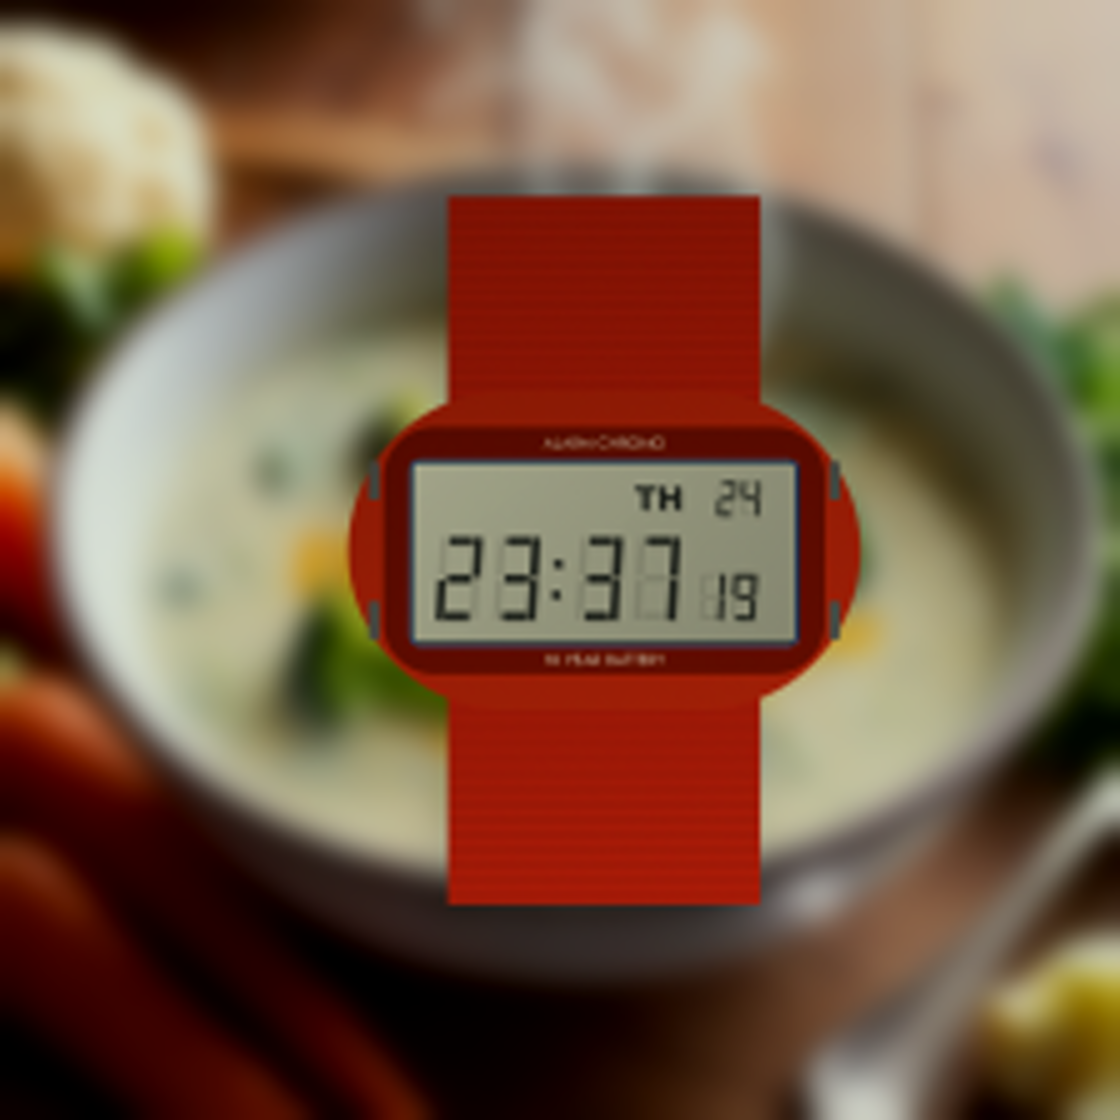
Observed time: 23:37:19
